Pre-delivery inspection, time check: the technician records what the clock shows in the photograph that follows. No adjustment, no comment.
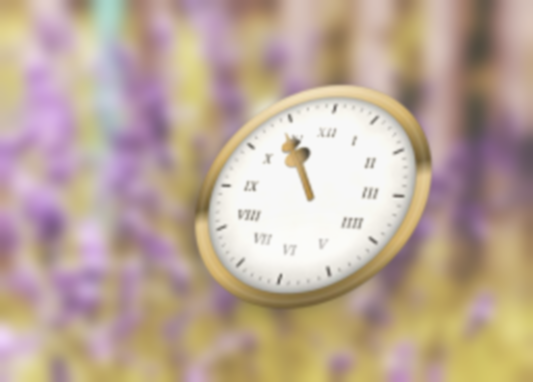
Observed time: 10:54
